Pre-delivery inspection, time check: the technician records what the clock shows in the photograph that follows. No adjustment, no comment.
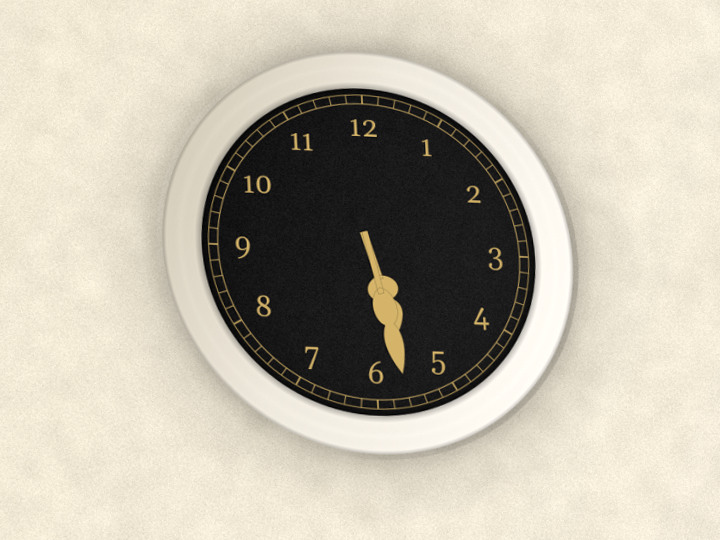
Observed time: 5:28
